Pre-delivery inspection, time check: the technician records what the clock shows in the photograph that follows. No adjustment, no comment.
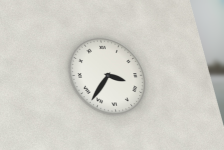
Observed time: 3:37
